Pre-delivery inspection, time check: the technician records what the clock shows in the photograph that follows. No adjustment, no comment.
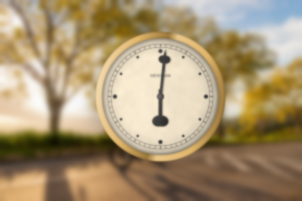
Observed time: 6:01
